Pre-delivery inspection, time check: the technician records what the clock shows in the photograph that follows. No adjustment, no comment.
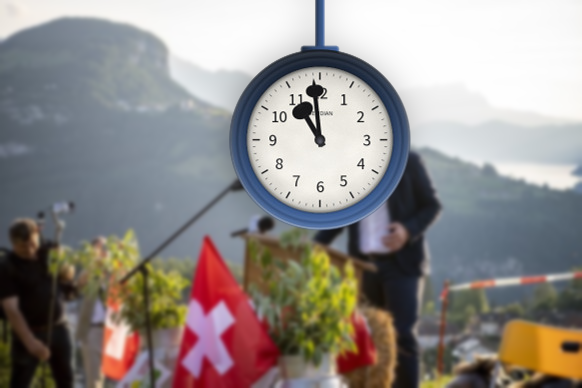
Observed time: 10:59
